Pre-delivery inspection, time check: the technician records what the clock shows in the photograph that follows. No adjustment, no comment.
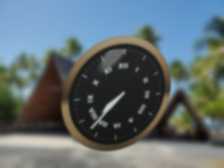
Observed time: 7:37
